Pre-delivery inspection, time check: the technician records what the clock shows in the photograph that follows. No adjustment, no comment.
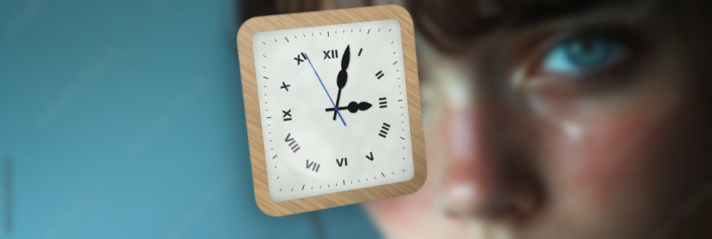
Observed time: 3:02:56
